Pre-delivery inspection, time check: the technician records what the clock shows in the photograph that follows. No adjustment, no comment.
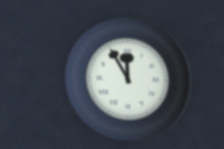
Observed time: 11:55
